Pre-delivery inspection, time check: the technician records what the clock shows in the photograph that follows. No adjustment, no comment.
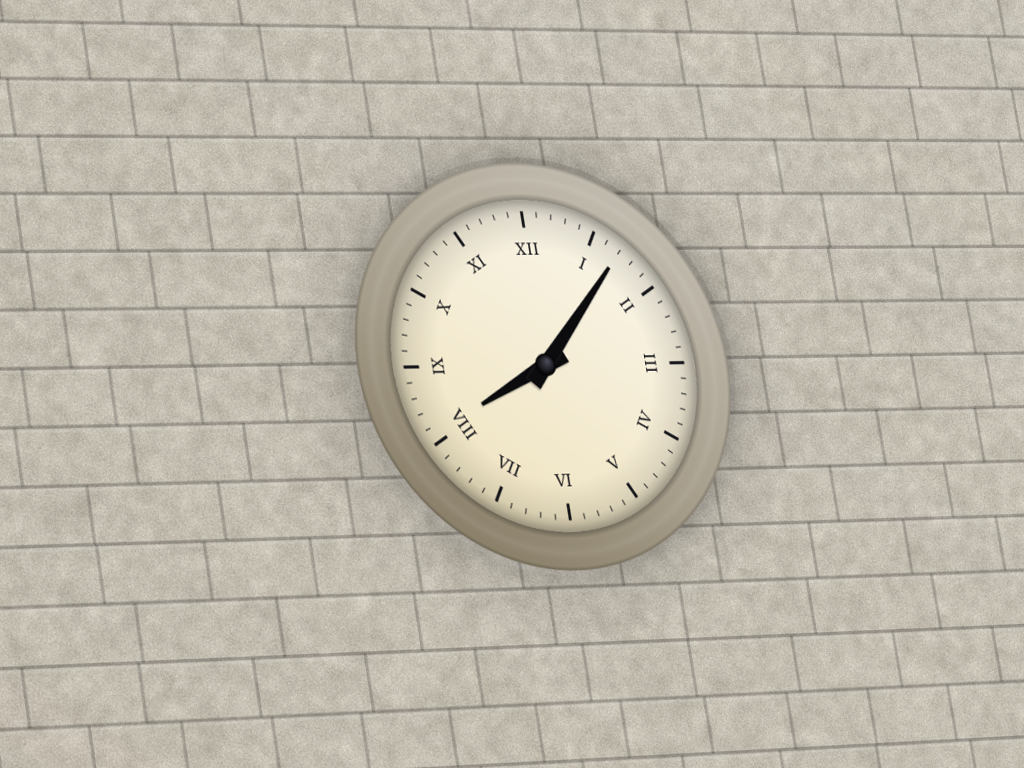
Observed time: 8:07
